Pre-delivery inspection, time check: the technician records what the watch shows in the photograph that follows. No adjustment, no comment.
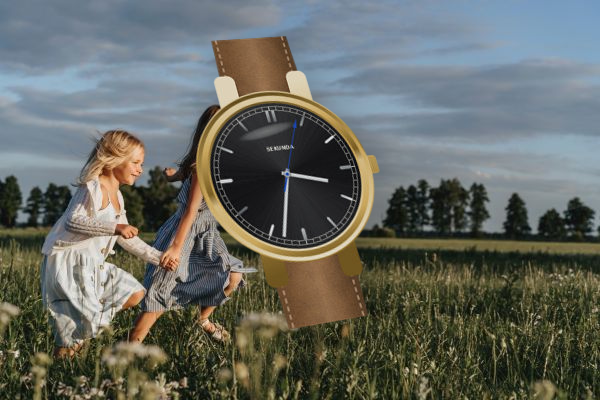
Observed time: 3:33:04
